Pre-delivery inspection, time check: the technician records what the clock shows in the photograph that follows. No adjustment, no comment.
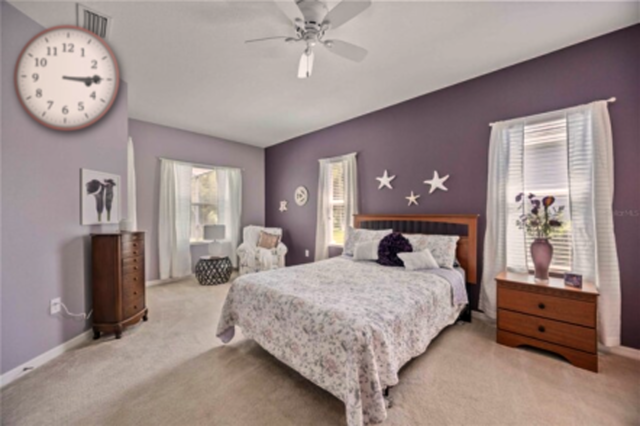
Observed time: 3:15
